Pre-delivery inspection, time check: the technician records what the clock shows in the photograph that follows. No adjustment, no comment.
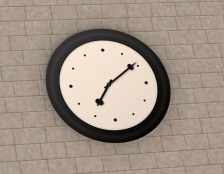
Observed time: 7:09
